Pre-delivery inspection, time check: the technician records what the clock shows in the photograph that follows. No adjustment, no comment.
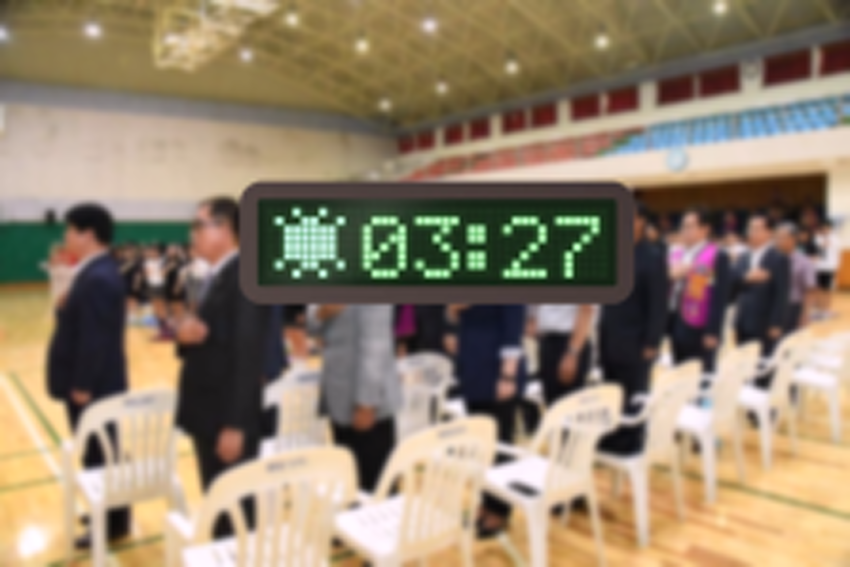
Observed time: 3:27
